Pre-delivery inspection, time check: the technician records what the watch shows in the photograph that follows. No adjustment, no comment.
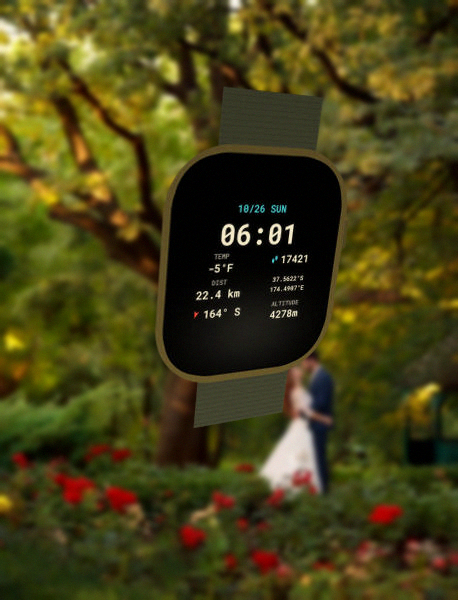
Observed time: 6:01
